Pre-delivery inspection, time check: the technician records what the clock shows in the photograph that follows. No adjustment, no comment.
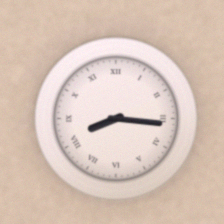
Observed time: 8:16
